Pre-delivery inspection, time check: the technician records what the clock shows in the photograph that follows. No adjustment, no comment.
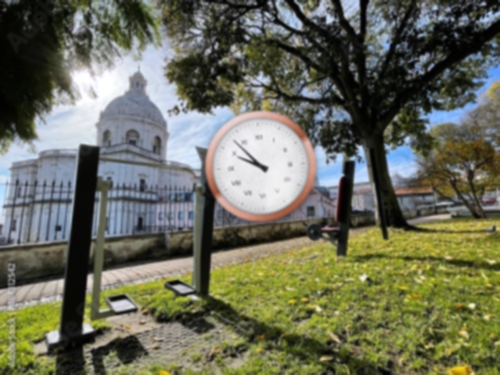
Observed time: 9:53
